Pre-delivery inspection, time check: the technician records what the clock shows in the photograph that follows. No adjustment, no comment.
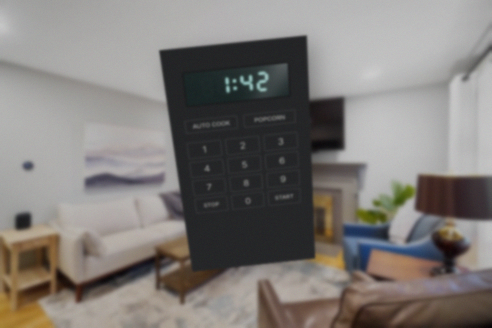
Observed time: 1:42
